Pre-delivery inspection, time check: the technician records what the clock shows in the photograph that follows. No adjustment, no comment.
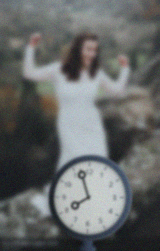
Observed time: 7:57
